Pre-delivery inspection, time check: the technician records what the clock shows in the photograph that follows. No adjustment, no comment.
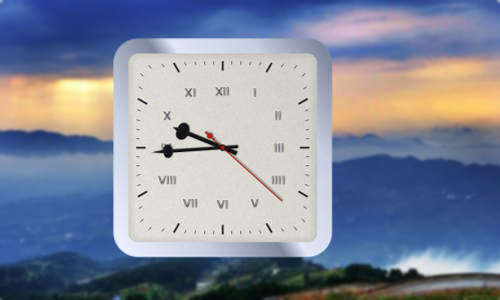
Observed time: 9:44:22
